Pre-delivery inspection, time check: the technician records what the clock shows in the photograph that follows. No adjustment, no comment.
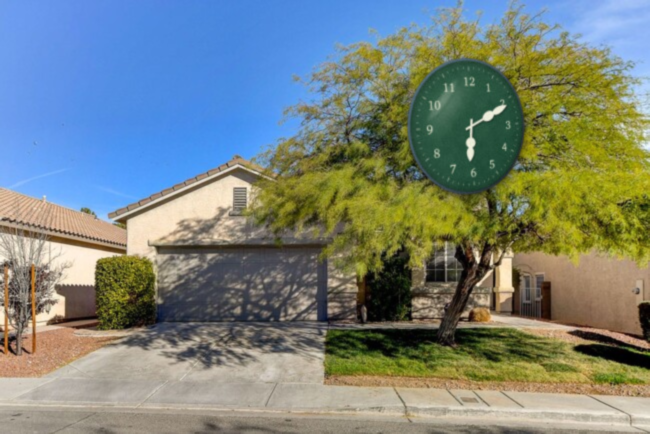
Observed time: 6:11
